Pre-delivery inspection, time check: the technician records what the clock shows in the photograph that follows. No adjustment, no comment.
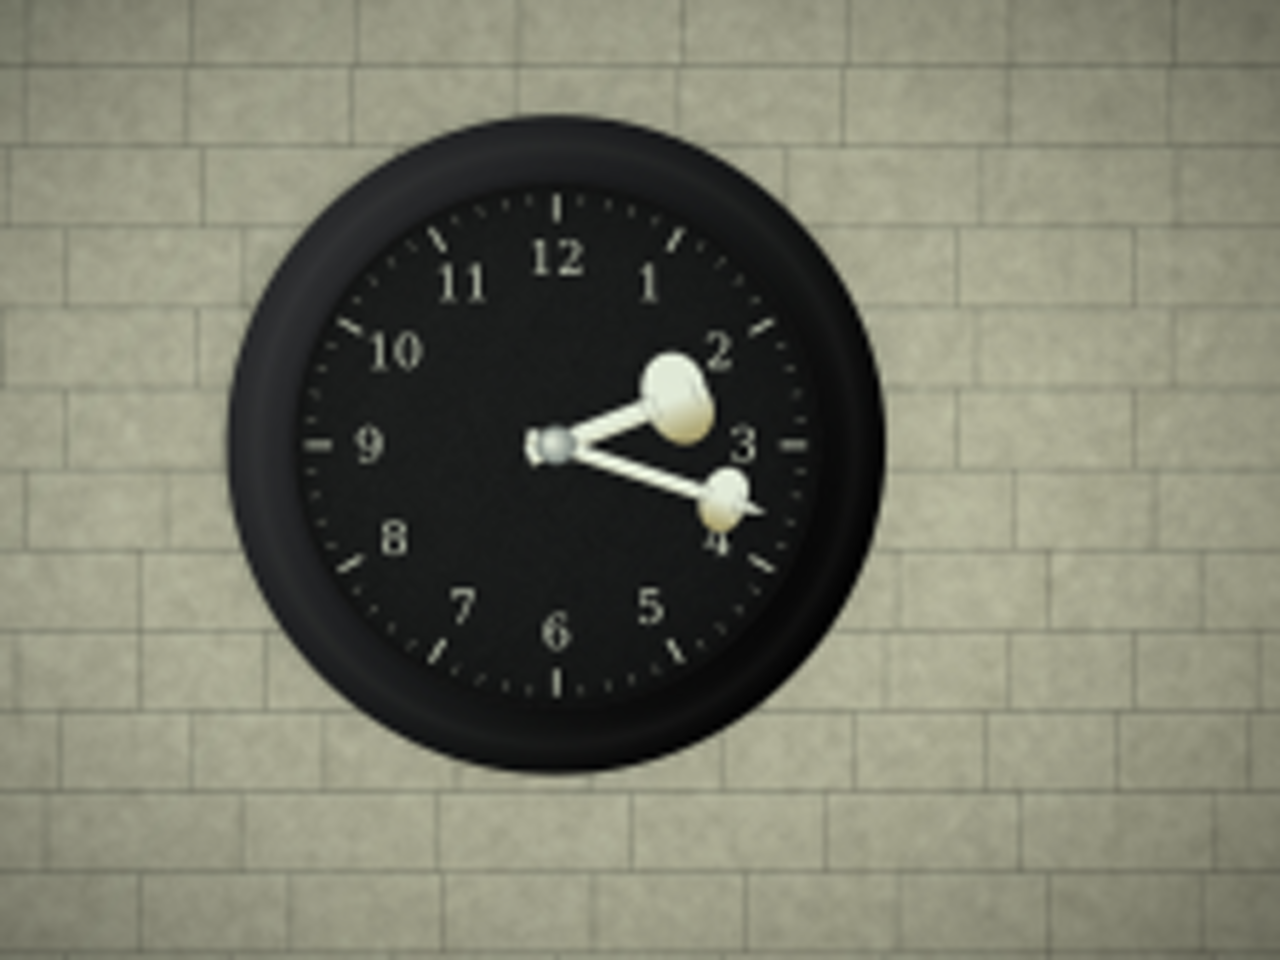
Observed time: 2:18
